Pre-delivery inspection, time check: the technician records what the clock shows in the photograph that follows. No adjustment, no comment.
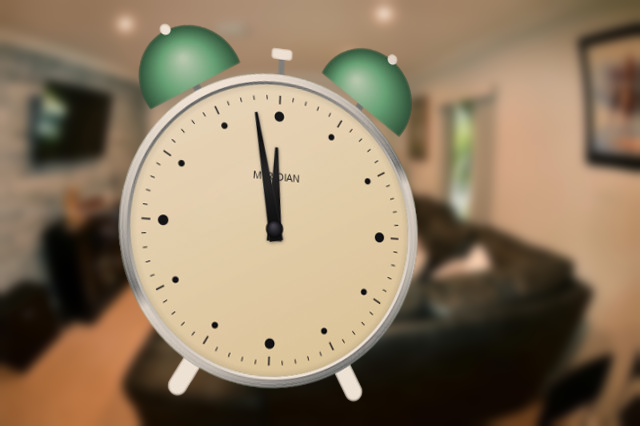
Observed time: 11:58
